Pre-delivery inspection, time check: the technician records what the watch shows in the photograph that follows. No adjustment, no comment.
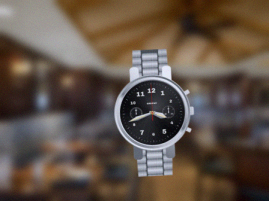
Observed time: 3:42
